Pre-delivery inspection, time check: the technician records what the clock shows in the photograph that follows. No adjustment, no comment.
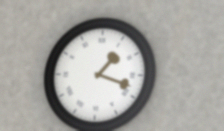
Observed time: 1:18
